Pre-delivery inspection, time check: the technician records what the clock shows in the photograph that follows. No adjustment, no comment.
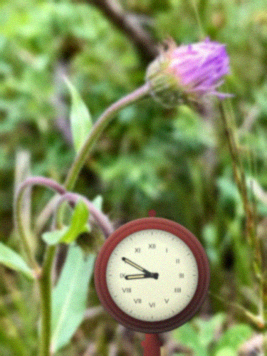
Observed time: 8:50
